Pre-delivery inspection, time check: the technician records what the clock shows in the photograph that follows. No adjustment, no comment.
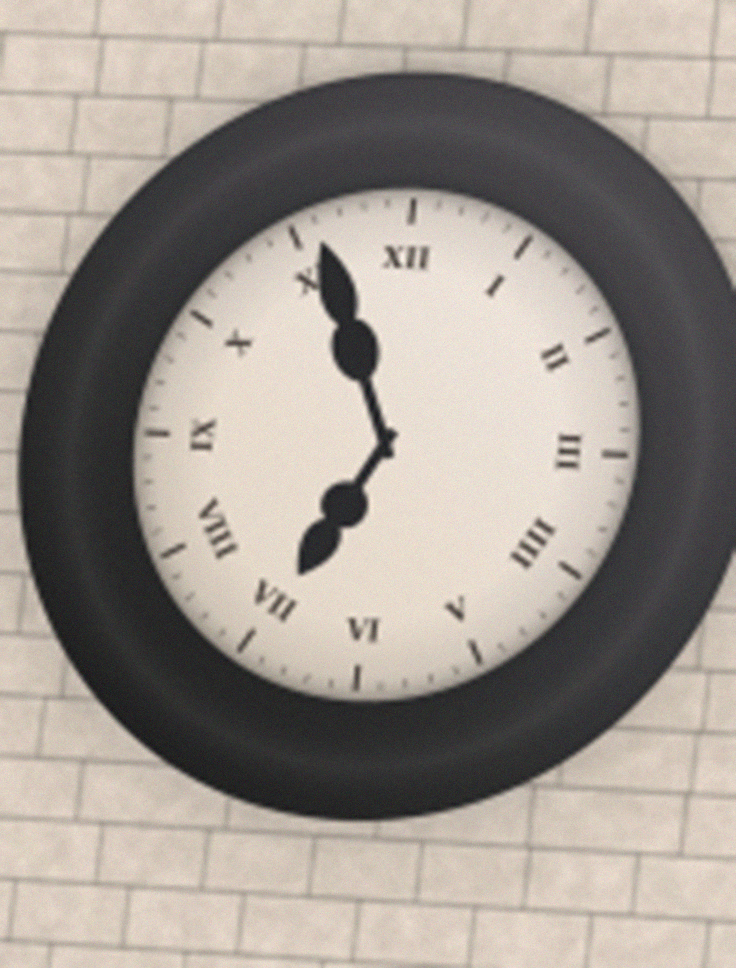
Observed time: 6:56
